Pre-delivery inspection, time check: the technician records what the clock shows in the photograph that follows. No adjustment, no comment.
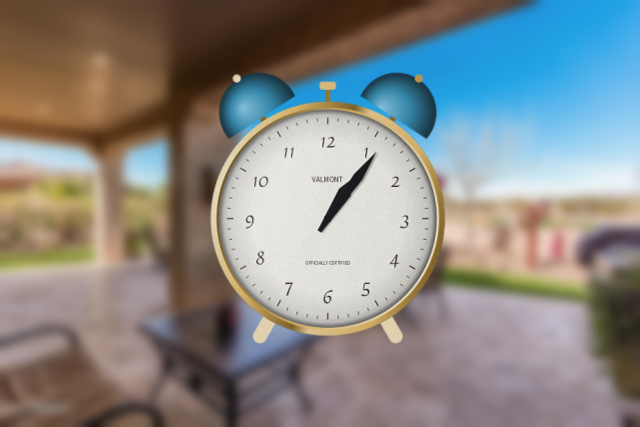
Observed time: 1:06
